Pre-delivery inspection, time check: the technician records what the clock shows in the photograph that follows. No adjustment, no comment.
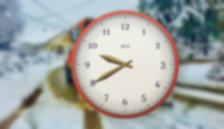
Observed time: 9:40
